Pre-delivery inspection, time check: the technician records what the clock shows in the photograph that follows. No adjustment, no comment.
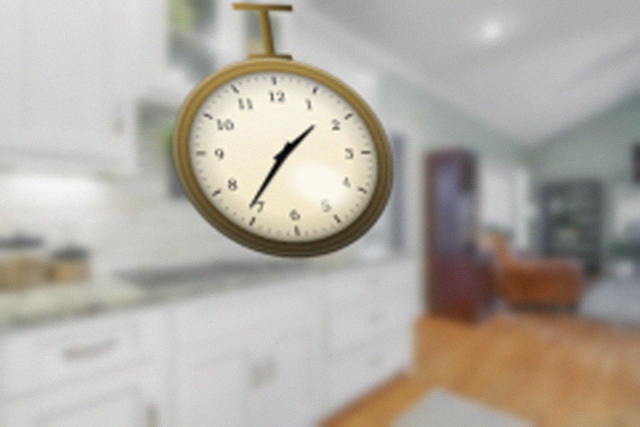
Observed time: 1:36
